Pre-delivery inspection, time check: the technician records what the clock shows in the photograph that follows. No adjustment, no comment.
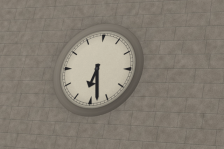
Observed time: 6:28
